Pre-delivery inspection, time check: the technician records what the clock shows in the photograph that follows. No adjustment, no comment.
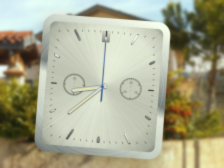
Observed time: 8:38
